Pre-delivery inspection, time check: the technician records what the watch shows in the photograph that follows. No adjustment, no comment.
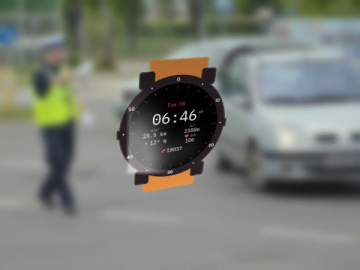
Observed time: 6:46
